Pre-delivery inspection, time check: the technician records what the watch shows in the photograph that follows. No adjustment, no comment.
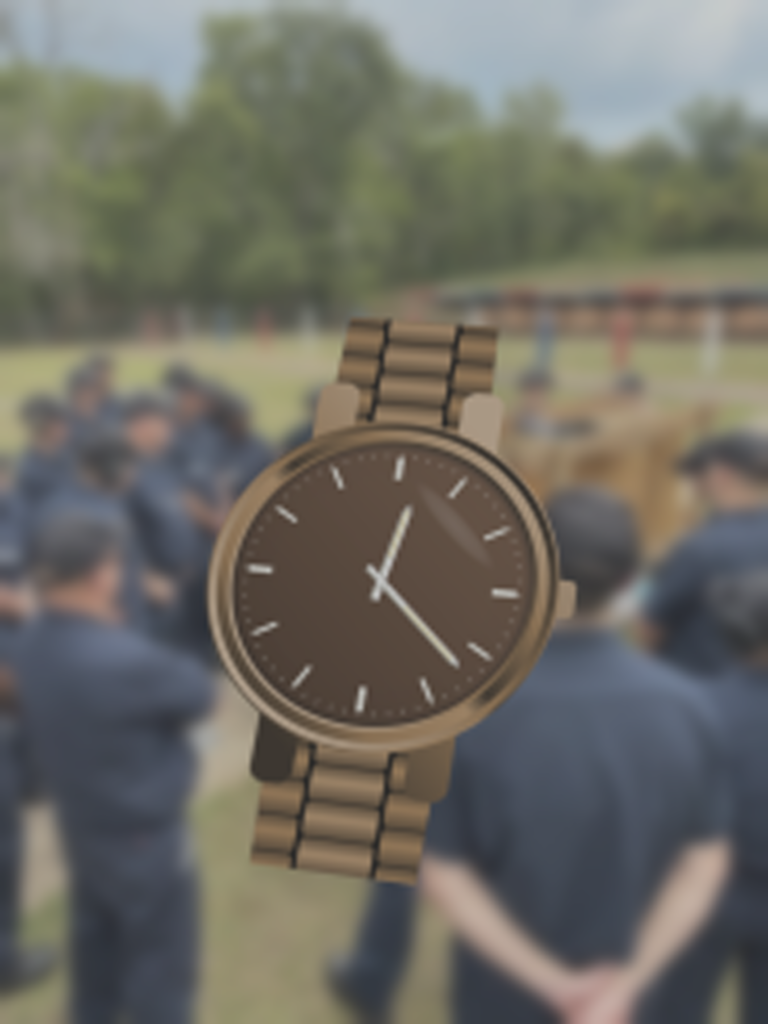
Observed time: 12:22
